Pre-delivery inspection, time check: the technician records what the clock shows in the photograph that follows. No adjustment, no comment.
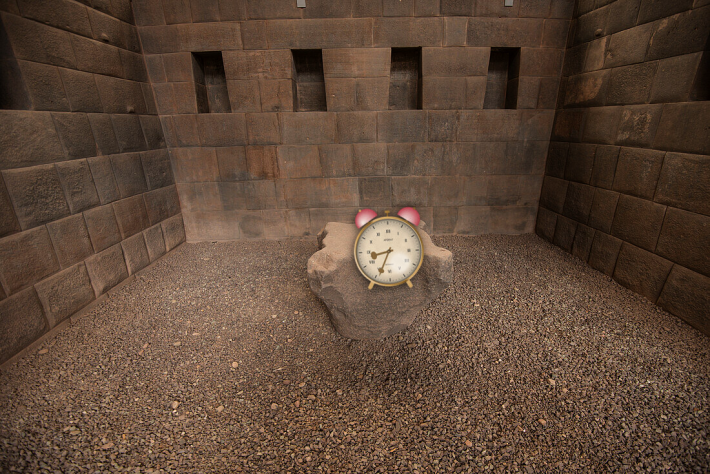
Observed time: 8:34
